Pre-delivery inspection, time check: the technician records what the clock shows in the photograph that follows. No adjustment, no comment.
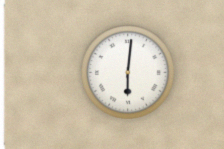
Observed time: 6:01
